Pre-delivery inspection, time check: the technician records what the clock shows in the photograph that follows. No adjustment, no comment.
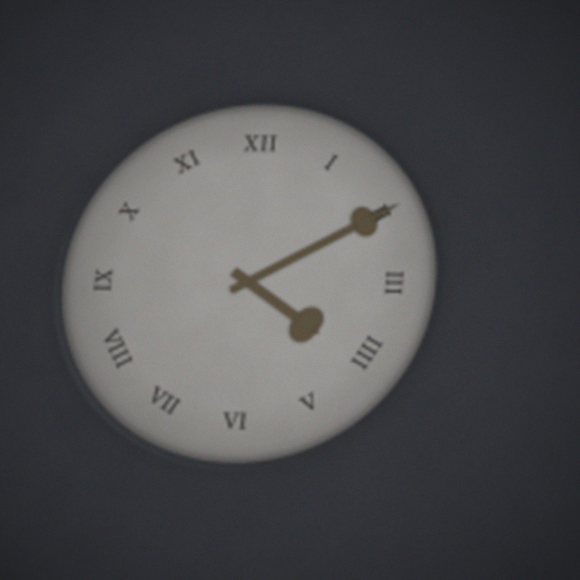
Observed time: 4:10
